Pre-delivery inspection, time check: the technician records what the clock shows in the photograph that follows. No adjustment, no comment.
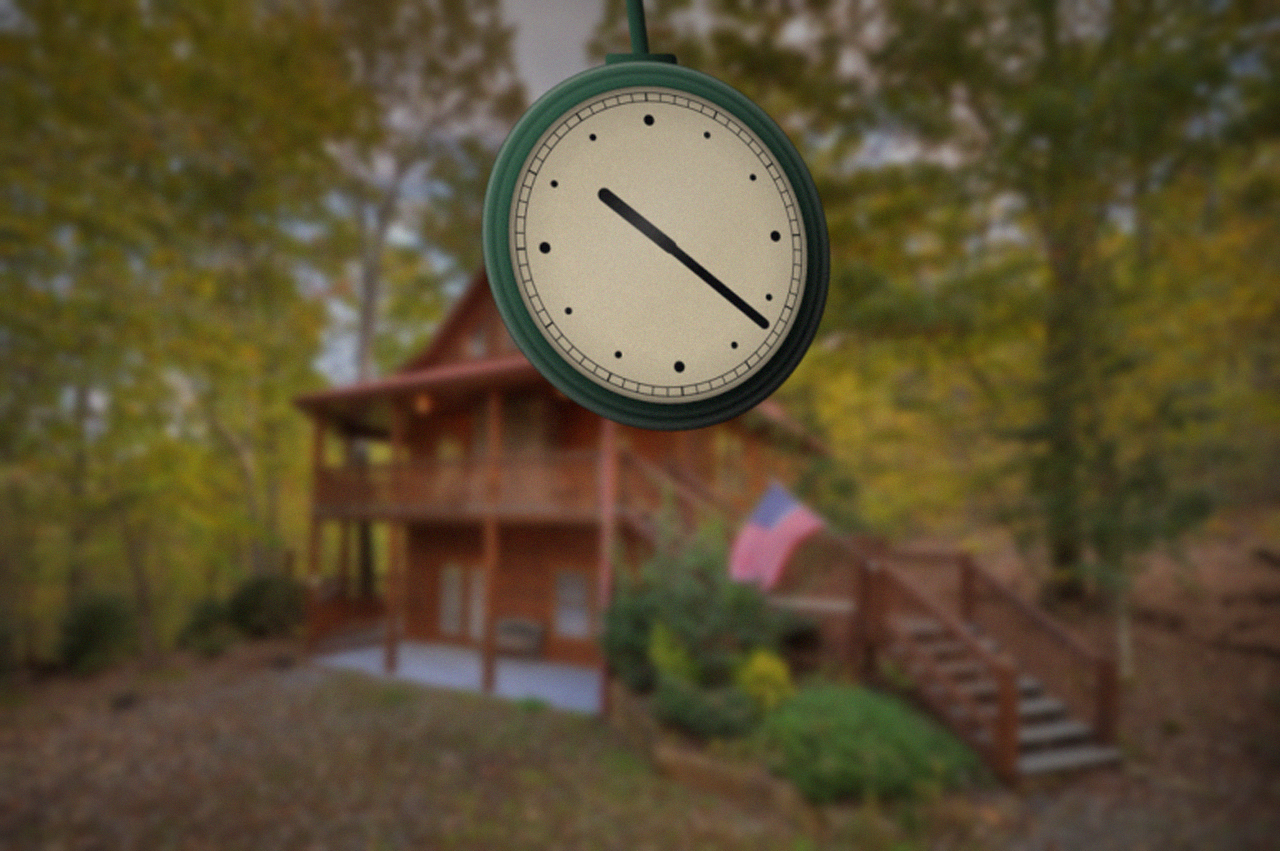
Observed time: 10:22
